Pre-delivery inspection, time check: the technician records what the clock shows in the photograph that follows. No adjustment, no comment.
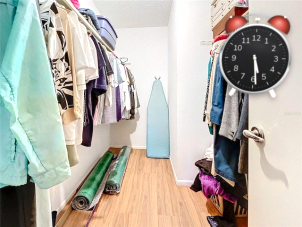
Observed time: 5:29
